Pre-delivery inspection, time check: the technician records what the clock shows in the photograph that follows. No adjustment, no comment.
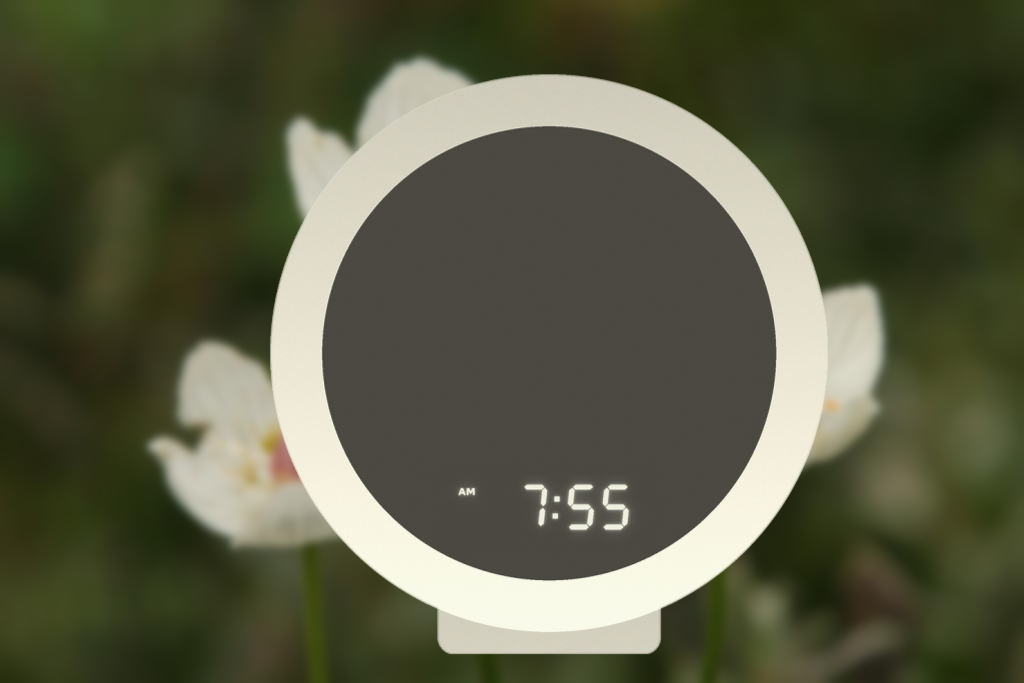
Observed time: 7:55
